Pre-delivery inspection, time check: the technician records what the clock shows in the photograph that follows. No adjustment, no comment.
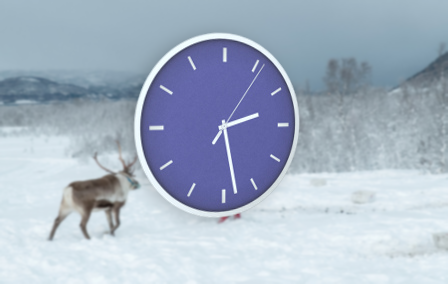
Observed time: 2:28:06
